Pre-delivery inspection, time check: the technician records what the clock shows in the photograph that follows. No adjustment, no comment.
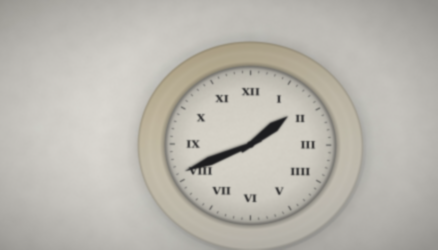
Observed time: 1:41
